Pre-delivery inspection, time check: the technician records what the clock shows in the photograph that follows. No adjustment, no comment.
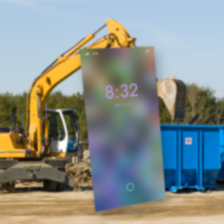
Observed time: 8:32
